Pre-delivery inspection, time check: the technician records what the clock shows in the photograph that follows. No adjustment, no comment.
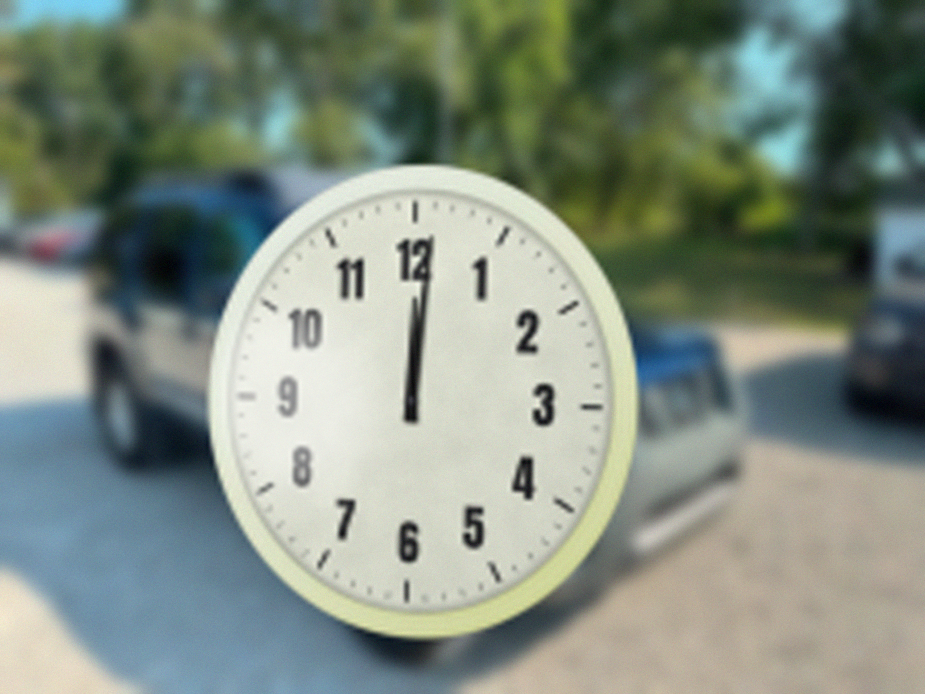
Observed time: 12:01
